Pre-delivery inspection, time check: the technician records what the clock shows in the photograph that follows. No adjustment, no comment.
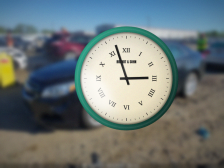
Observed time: 2:57
